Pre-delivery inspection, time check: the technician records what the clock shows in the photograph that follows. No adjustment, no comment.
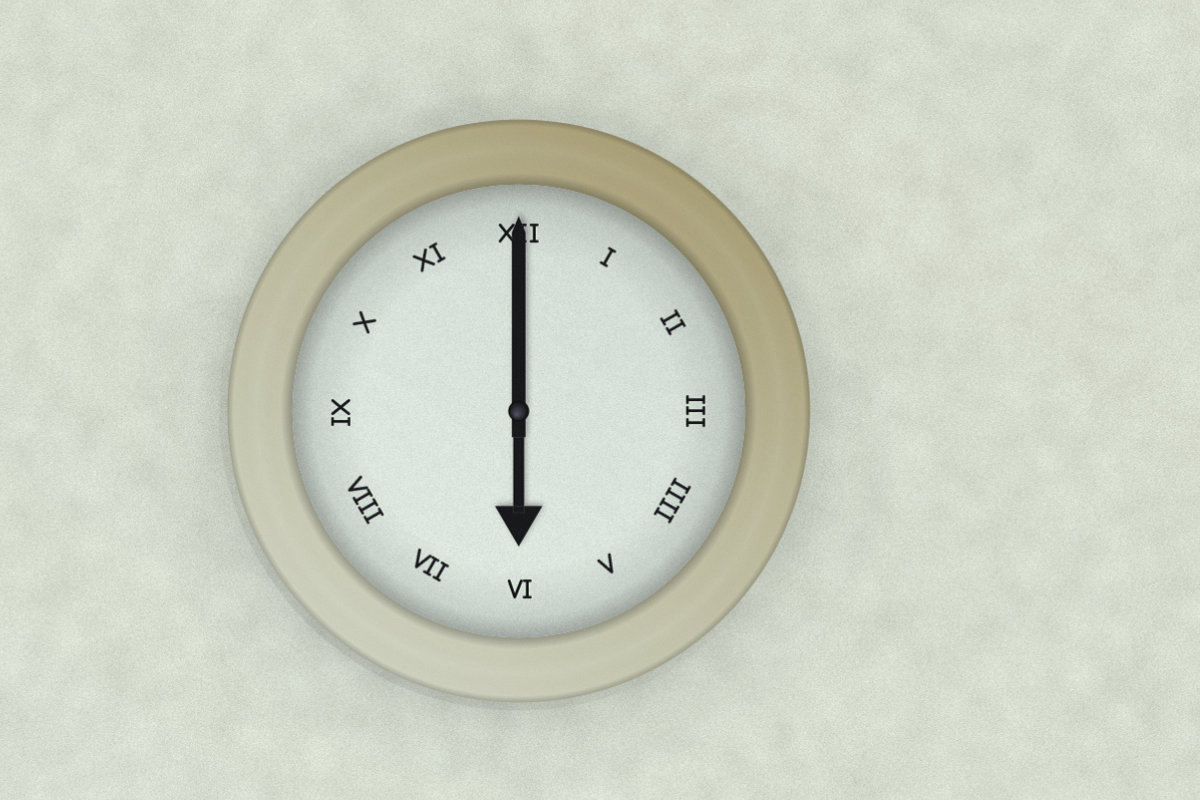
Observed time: 6:00
